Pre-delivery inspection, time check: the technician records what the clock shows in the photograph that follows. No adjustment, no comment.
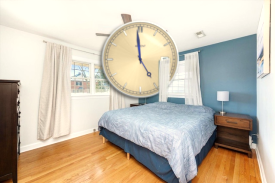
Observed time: 4:59
